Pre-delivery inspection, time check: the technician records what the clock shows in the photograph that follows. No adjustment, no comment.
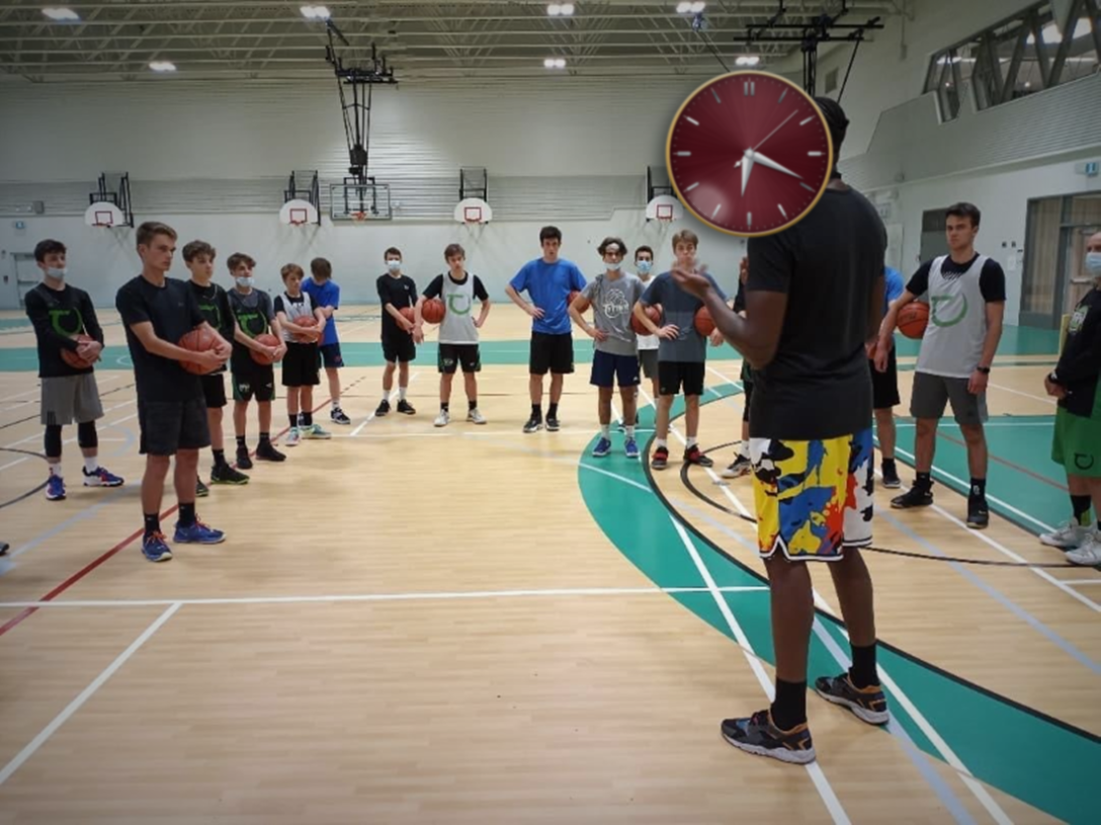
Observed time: 6:19:08
